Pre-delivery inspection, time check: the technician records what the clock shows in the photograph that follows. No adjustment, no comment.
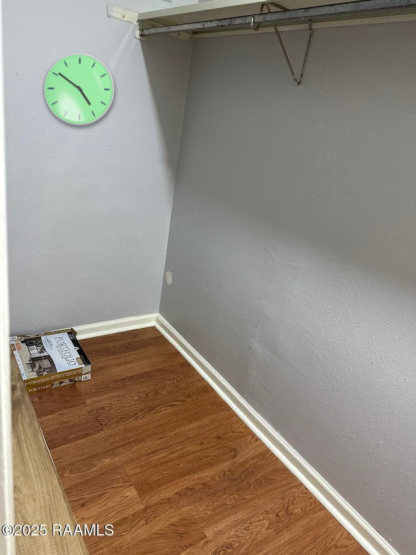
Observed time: 4:51
